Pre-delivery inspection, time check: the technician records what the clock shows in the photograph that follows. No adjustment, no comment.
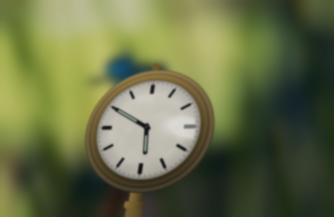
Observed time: 5:50
